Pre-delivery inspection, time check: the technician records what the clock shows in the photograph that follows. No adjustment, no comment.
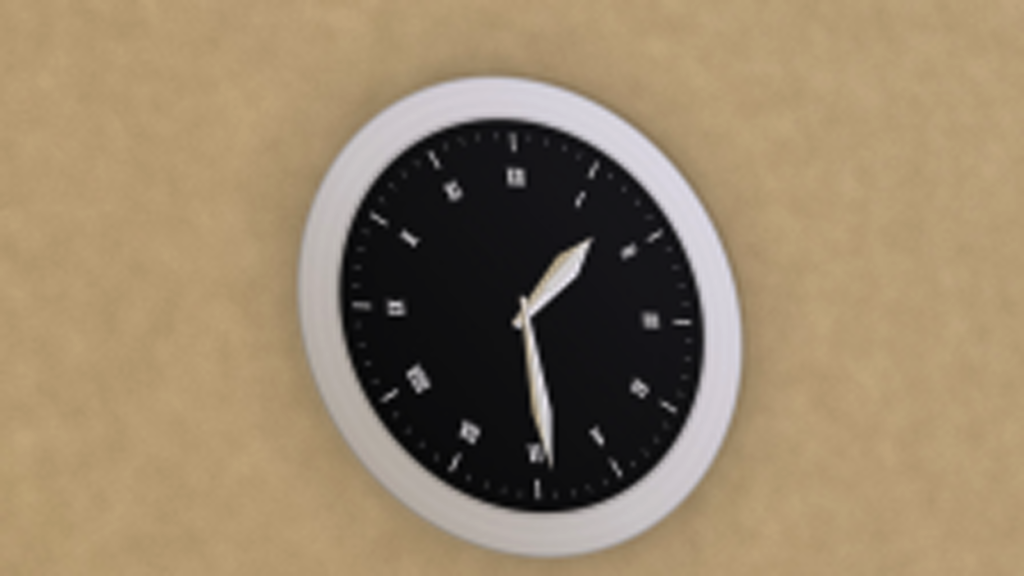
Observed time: 1:29
